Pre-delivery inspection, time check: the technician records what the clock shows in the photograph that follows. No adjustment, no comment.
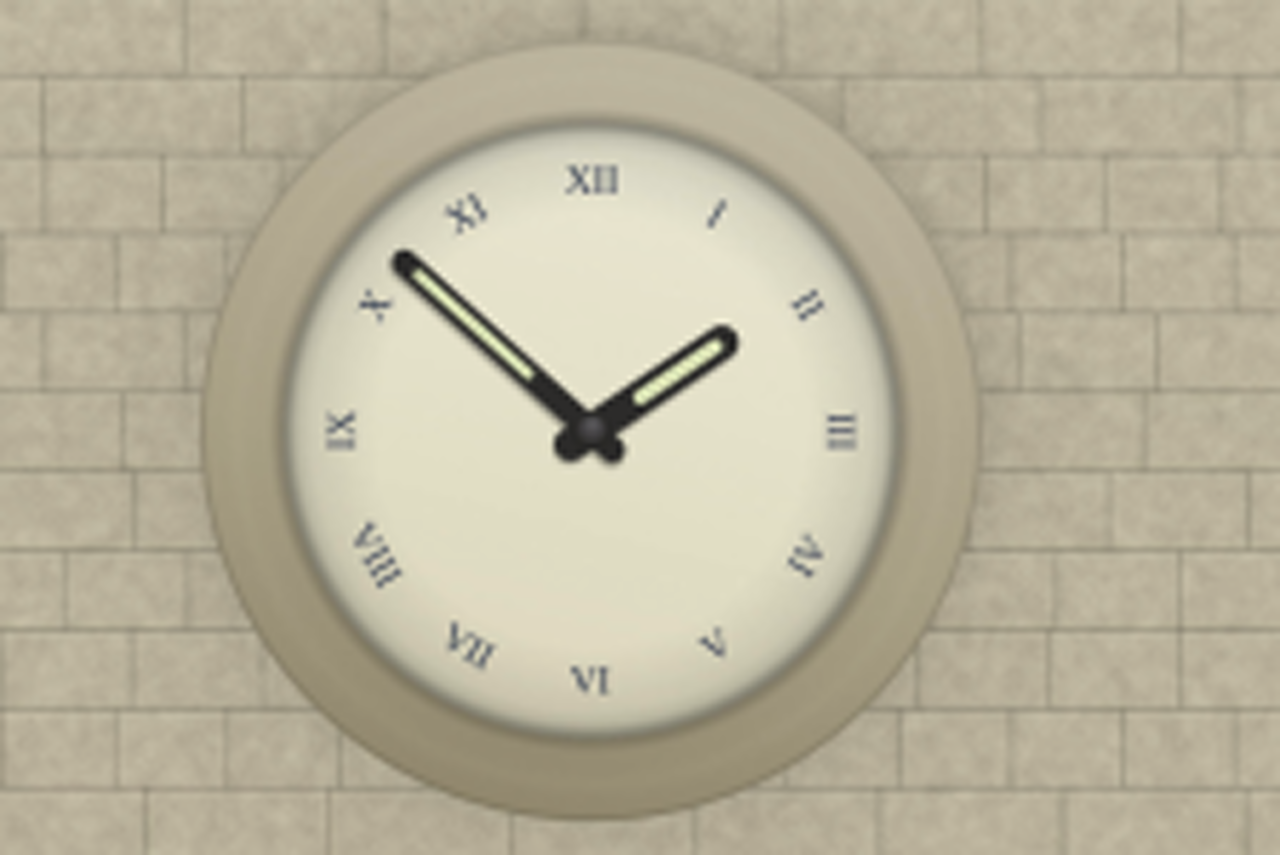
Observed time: 1:52
